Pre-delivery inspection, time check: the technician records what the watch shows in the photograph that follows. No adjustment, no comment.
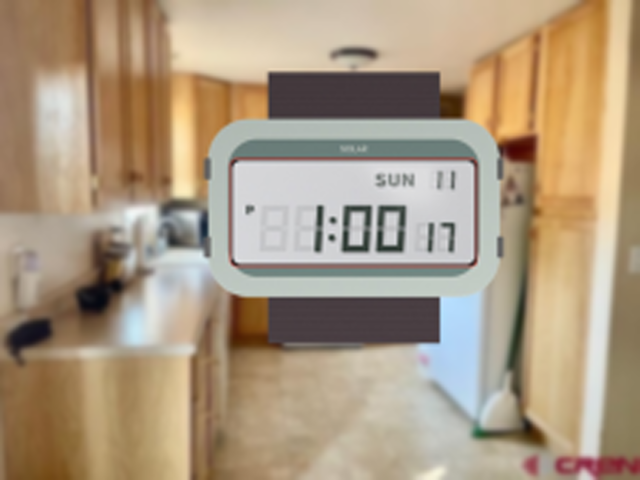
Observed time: 1:00:17
